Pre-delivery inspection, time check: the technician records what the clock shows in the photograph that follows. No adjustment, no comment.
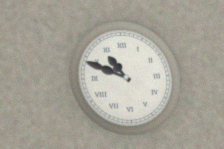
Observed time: 10:49
